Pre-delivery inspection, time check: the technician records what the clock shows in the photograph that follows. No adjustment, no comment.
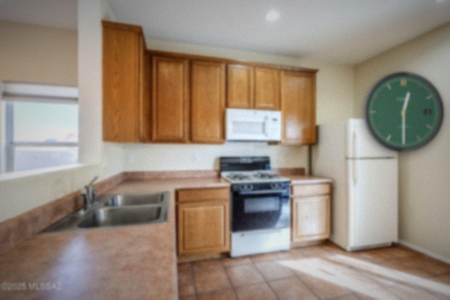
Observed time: 12:30
